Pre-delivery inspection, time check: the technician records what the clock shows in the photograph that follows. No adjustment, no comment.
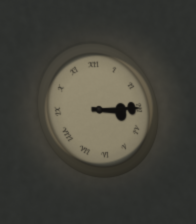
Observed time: 3:15
